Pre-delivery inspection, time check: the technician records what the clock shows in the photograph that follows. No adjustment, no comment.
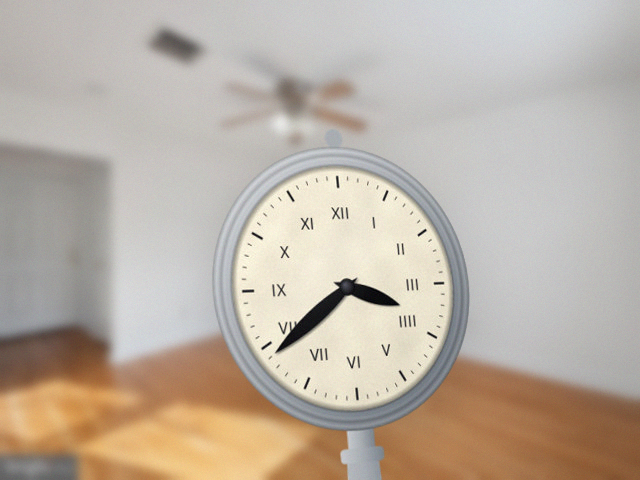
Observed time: 3:39
